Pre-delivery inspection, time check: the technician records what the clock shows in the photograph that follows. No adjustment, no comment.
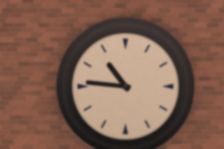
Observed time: 10:46
